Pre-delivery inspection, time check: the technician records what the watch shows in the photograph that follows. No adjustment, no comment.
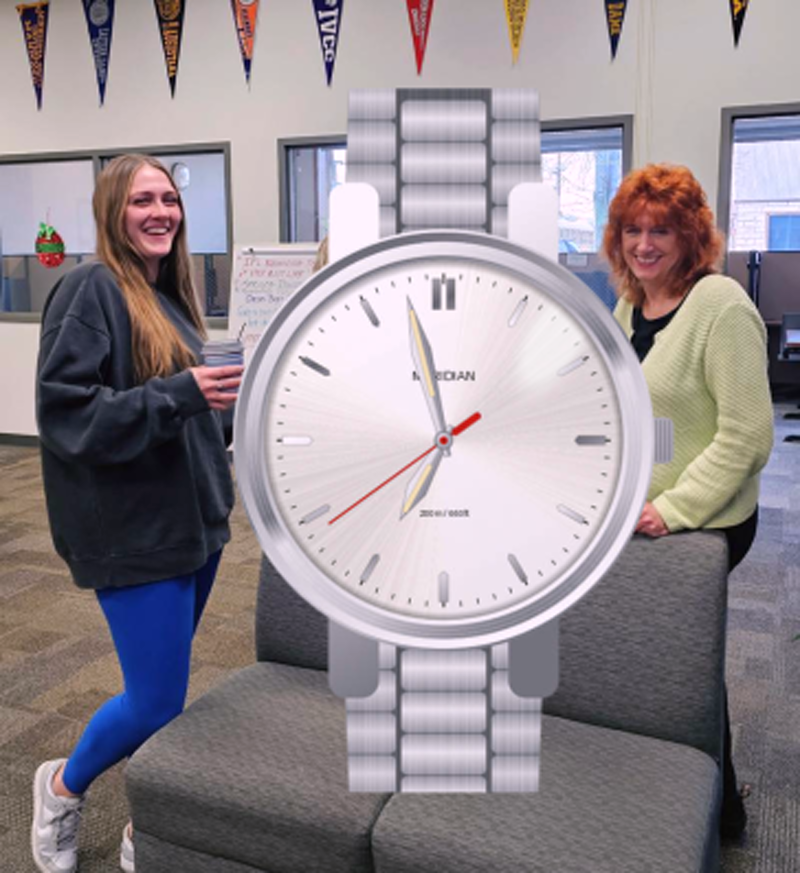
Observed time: 6:57:39
